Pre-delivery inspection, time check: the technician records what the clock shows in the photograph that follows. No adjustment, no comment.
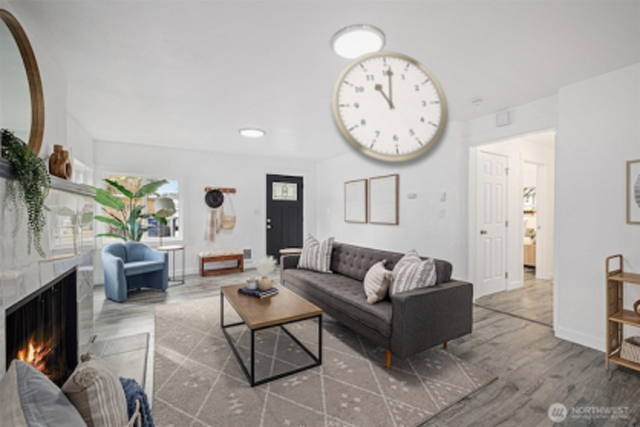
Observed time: 11:01
